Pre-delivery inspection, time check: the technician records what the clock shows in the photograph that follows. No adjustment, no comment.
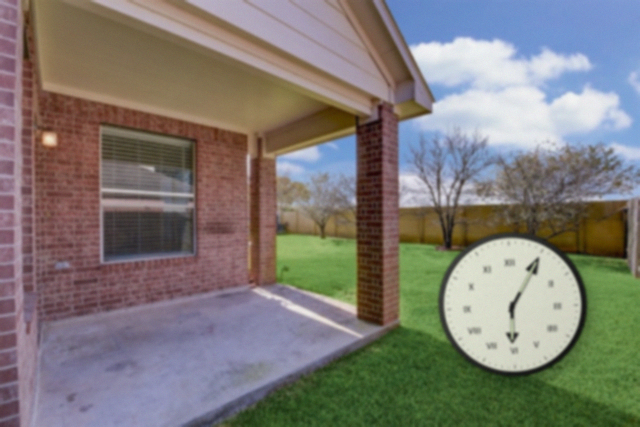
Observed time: 6:05
